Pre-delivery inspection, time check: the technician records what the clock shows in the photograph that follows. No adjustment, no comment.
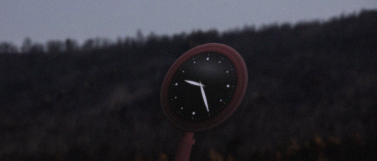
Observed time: 9:25
